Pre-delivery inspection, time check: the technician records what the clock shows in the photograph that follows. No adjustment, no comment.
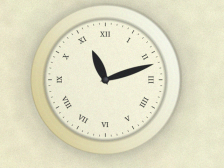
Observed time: 11:12
